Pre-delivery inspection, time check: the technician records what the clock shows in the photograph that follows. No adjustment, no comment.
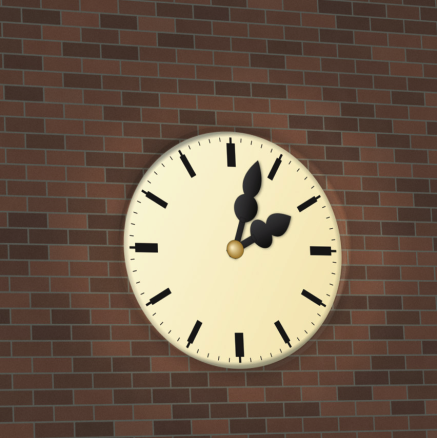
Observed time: 2:03
